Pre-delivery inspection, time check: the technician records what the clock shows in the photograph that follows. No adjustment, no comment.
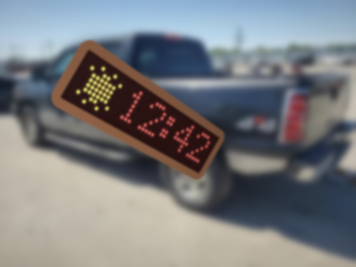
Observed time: 12:42
